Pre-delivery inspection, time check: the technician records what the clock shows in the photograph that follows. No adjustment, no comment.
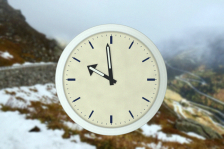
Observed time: 9:59
